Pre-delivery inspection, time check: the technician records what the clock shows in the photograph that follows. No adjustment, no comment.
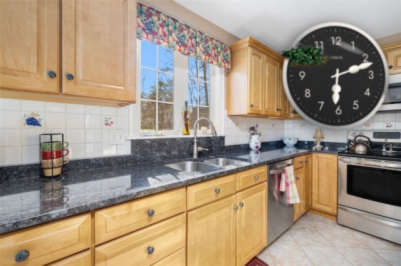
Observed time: 6:12
